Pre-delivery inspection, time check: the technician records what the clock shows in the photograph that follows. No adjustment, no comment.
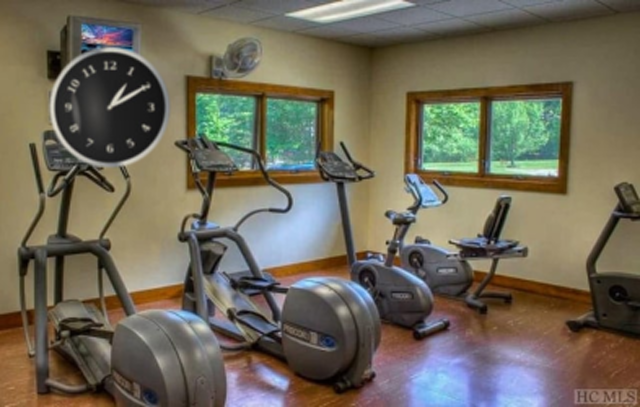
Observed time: 1:10
